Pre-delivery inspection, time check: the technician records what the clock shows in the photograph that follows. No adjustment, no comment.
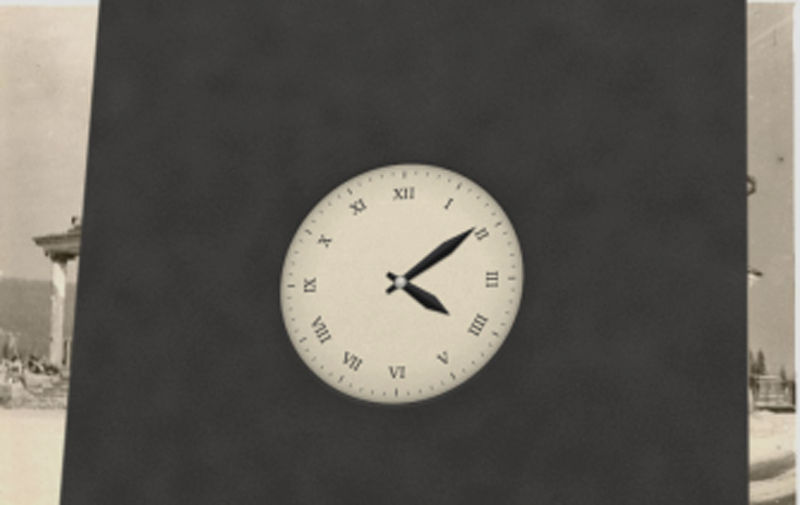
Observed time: 4:09
